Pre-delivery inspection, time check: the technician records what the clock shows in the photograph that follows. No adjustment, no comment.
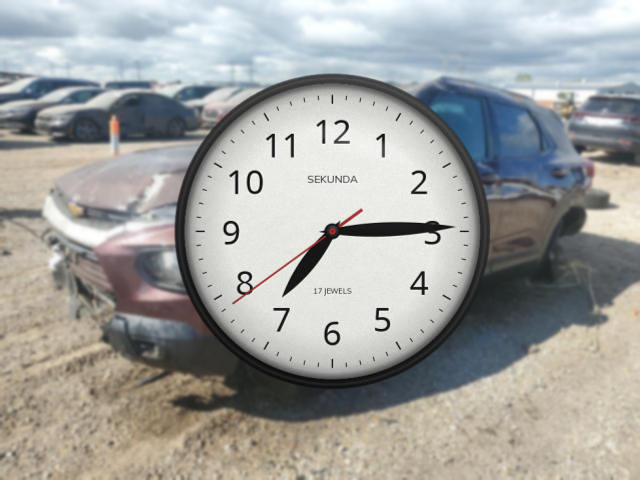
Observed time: 7:14:39
